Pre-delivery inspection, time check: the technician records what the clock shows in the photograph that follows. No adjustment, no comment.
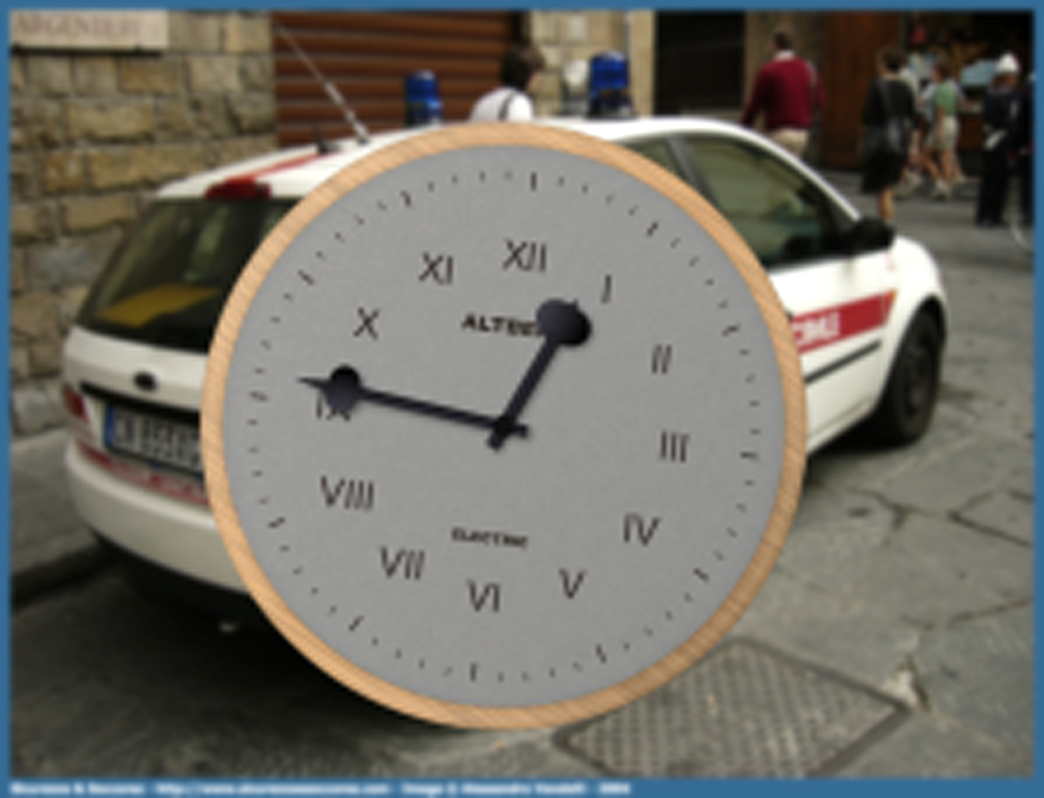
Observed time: 12:46
